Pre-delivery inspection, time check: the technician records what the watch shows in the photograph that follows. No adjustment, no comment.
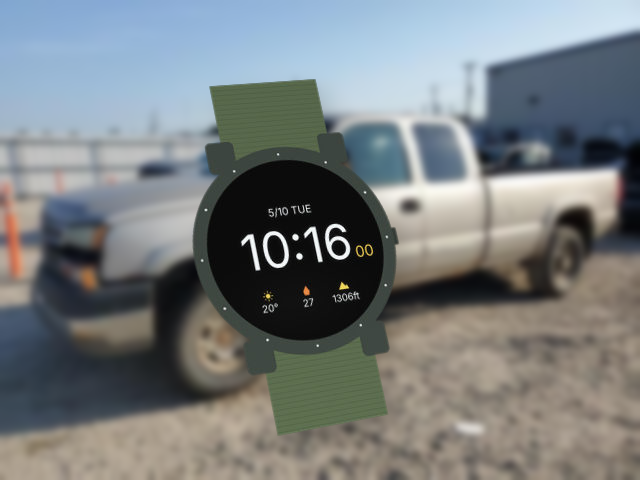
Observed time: 10:16:00
